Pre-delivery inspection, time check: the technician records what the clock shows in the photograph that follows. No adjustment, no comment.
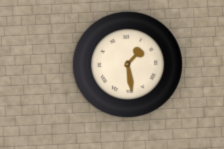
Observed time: 1:29
